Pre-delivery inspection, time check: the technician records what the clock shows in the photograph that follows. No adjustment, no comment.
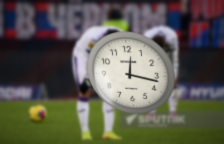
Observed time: 12:17
